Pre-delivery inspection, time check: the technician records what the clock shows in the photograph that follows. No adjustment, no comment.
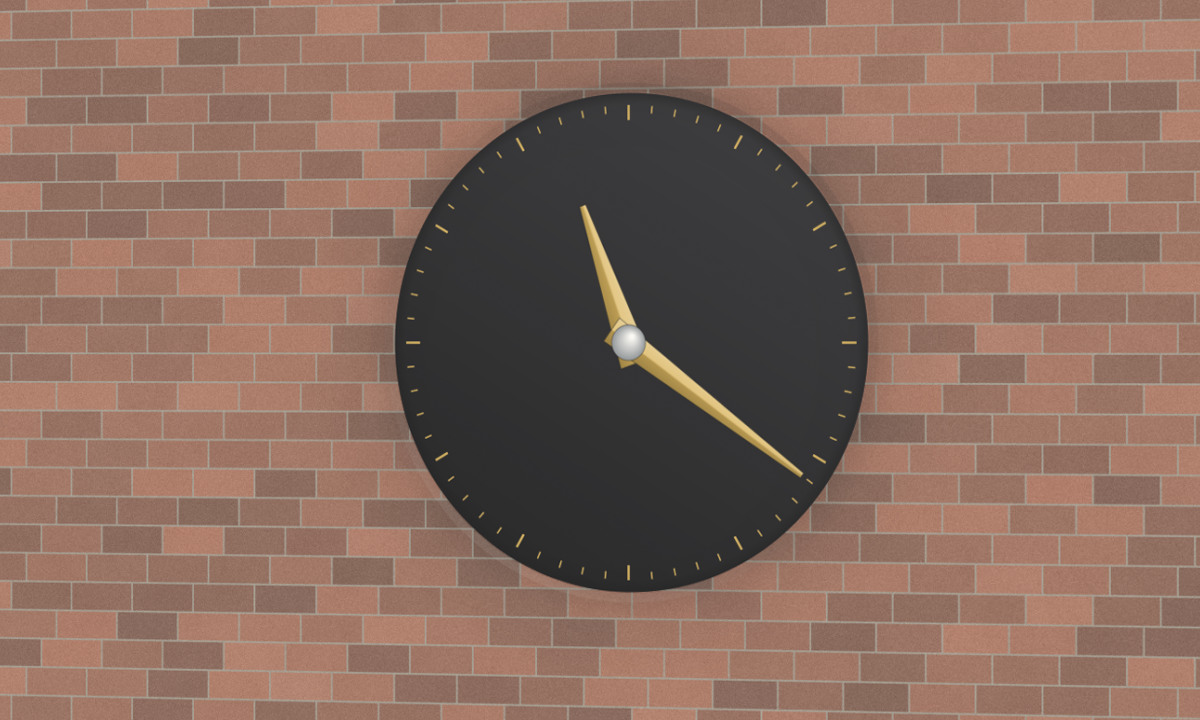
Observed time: 11:21
